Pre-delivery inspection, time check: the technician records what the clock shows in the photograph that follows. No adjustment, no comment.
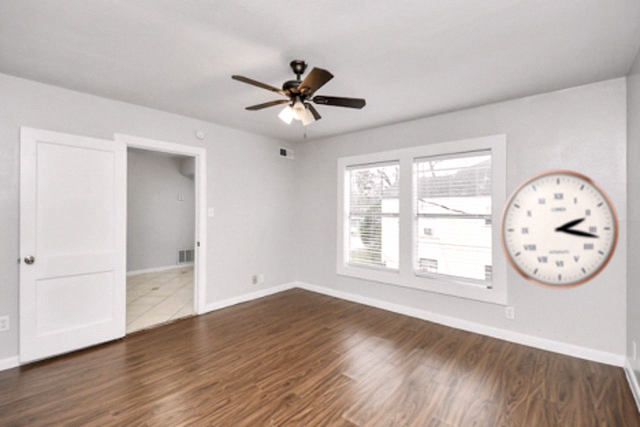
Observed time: 2:17
